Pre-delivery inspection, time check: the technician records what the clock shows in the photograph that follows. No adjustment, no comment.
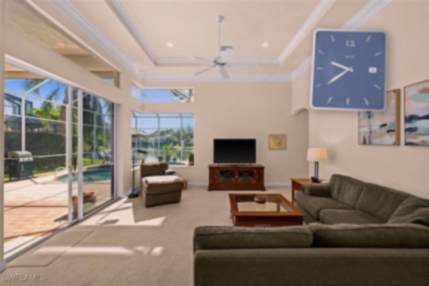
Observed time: 9:39
